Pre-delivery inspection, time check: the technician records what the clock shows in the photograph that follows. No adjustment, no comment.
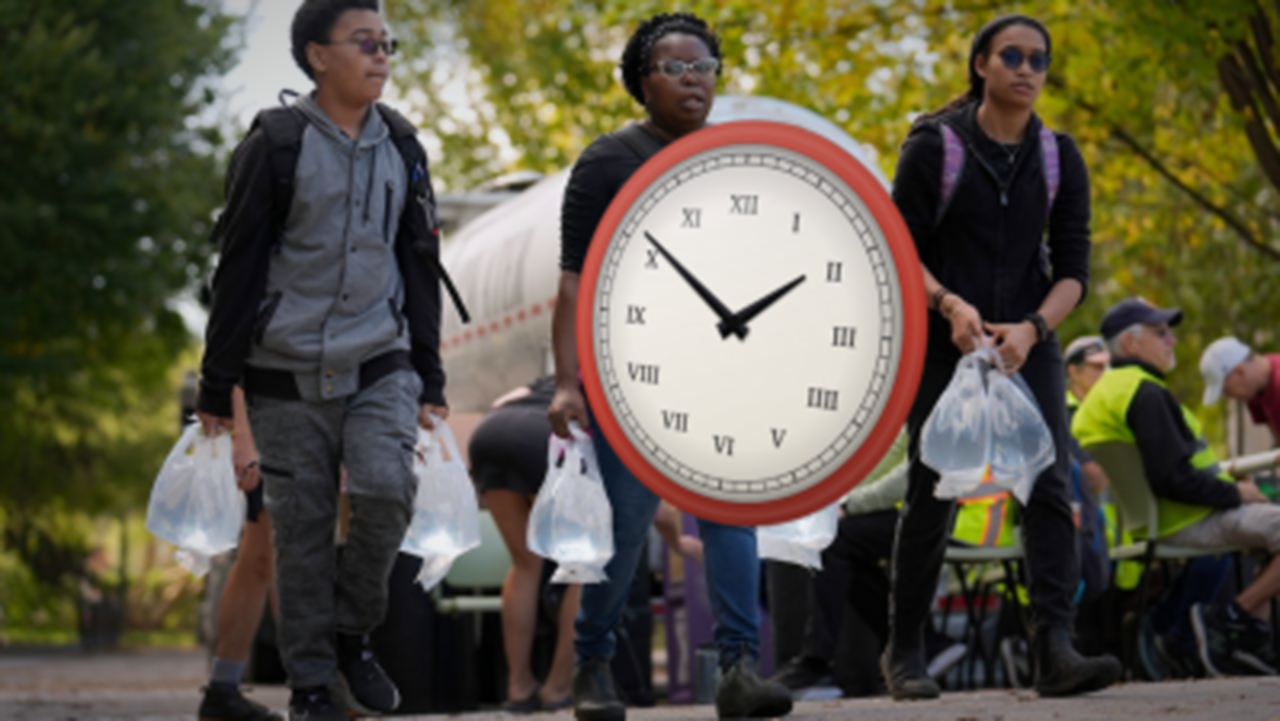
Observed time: 1:51
